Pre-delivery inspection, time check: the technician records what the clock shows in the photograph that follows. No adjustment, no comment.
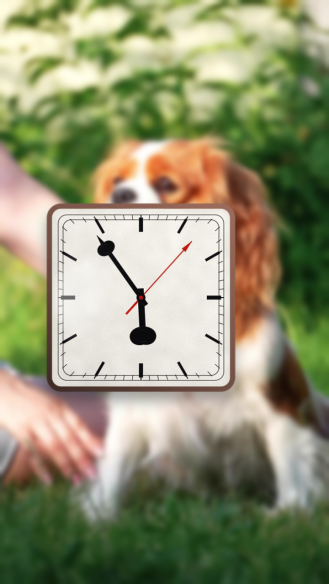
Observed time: 5:54:07
